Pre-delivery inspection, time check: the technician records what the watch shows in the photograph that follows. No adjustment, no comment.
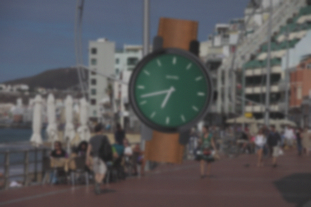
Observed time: 6:42
